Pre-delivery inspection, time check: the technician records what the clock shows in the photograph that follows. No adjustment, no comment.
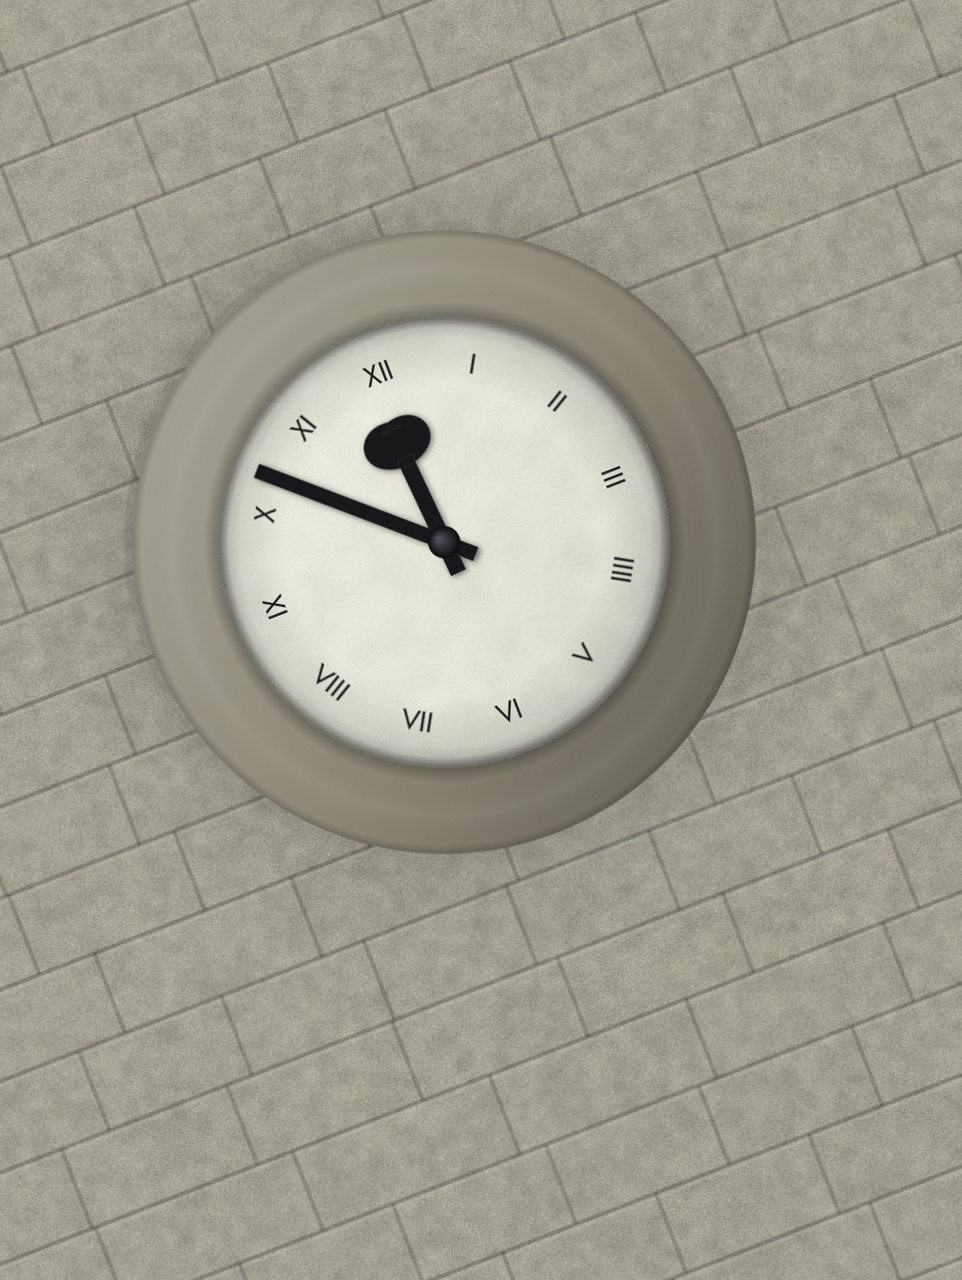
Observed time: 11:52
